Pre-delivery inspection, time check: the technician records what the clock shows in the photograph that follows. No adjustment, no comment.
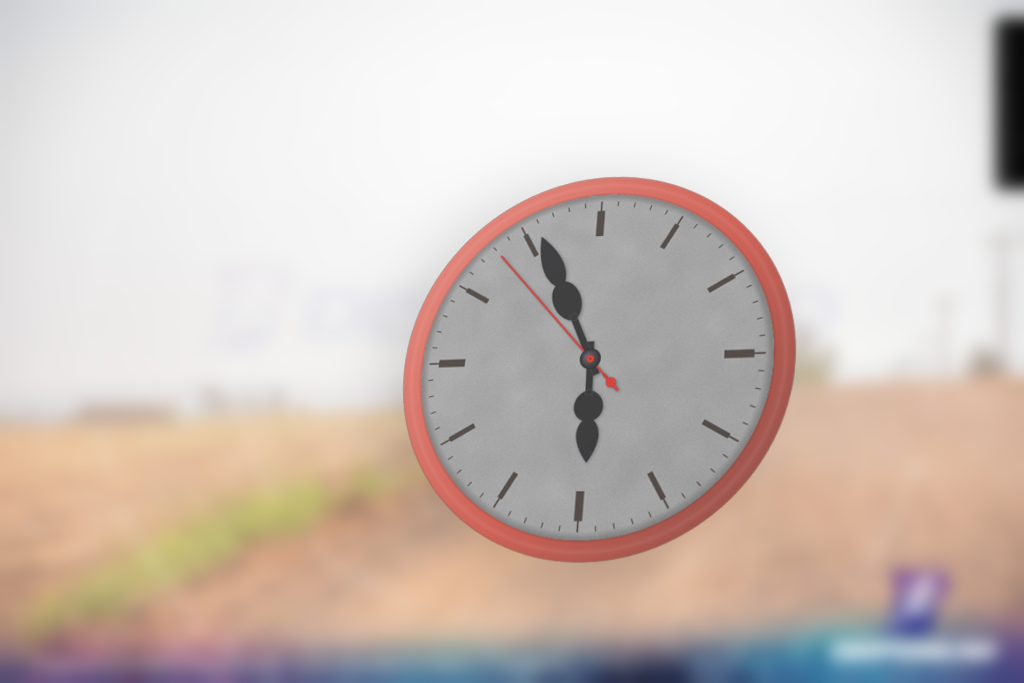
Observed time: 5:55:53
